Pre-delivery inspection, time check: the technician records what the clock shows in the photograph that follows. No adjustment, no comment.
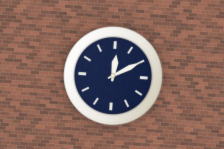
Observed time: 12:10
